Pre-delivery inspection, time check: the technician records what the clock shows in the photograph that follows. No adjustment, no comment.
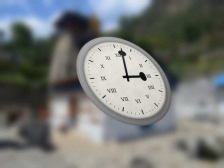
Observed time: 3:02
